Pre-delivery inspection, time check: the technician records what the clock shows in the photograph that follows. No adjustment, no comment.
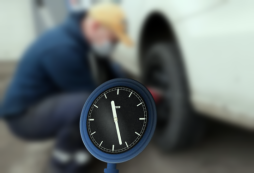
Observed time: 11:27
